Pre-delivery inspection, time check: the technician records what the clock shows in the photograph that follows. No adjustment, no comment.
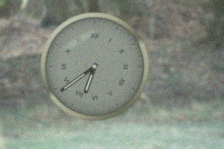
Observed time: 6:39
